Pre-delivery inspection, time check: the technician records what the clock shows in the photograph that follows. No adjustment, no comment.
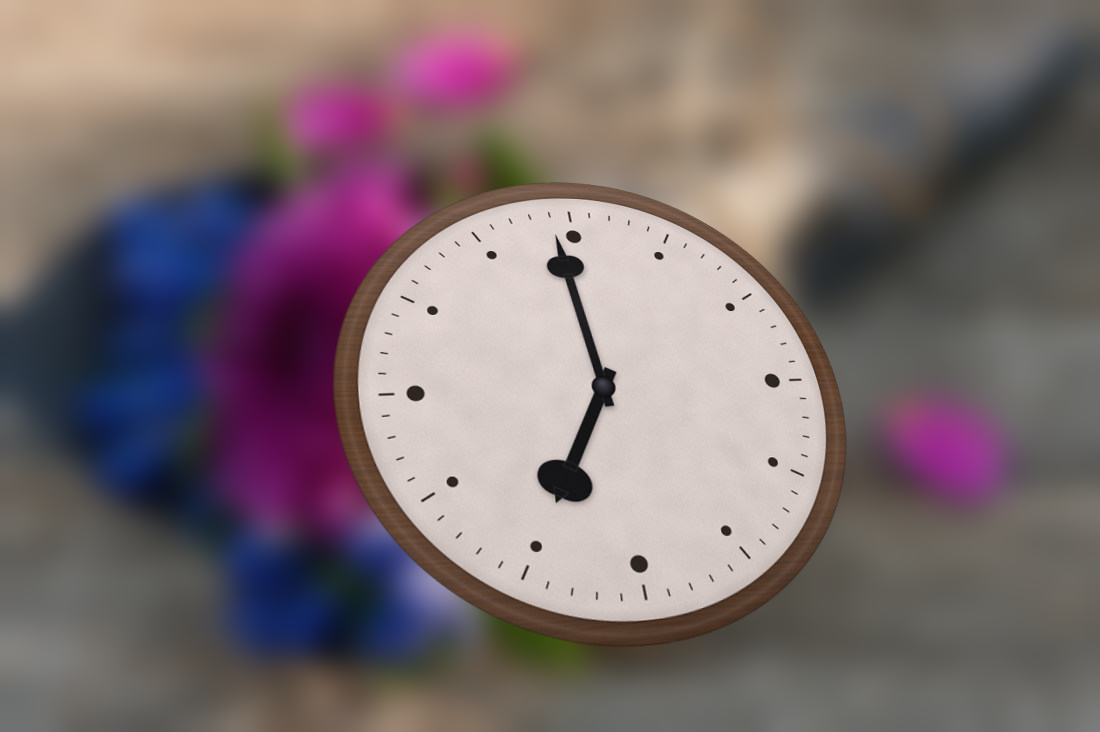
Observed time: 6:59
